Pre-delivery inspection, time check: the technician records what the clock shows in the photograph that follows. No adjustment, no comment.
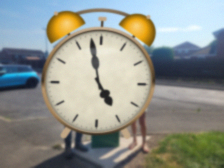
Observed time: 4:58
